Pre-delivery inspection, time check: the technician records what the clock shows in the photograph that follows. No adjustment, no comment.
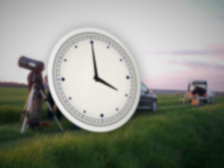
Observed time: 4:00
